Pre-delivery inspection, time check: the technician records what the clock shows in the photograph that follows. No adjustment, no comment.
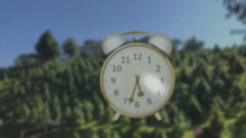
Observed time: 5:33
